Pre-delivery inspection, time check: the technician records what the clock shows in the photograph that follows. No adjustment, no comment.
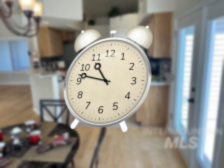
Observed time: 10:47
